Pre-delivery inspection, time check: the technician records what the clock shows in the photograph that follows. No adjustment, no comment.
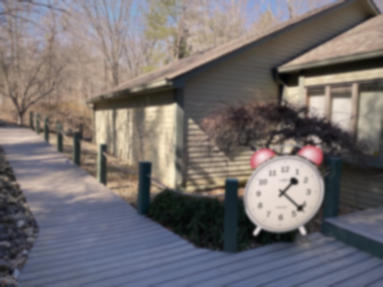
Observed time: 1:22
